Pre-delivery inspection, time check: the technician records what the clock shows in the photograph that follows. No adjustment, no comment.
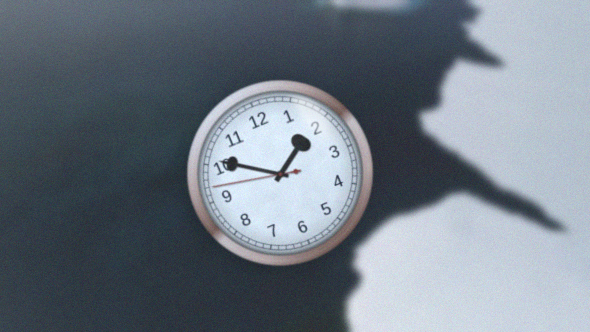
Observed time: 1:50:47
